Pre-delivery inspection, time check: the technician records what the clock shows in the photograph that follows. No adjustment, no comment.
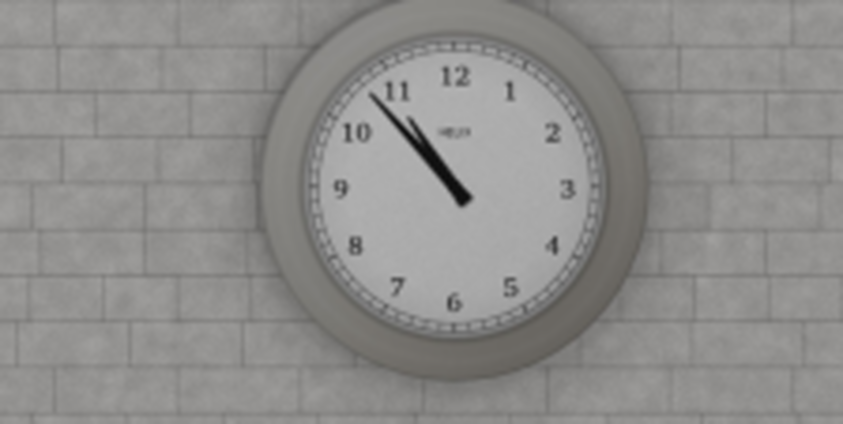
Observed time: 10:53
